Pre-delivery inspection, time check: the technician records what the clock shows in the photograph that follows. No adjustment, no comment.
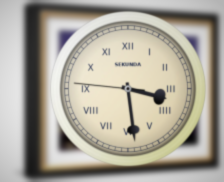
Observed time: 3:28:46
